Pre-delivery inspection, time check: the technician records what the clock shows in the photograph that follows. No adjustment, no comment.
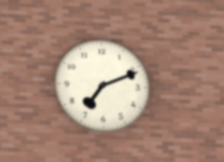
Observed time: 7:11
